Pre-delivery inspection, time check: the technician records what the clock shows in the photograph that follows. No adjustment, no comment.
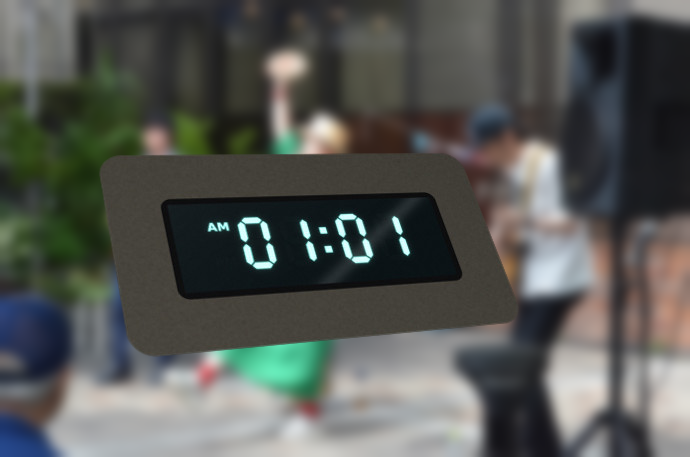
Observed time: 1:01
